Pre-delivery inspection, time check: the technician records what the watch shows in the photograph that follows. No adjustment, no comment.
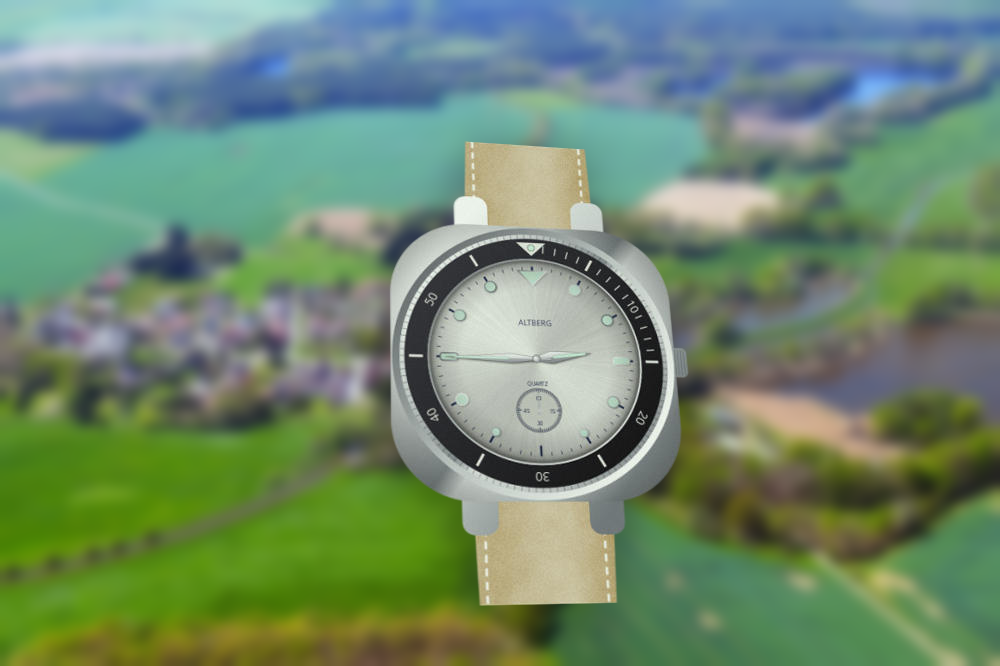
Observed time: 2:45
